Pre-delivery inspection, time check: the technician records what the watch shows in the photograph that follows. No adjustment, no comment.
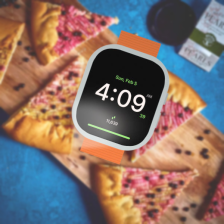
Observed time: 4:09
